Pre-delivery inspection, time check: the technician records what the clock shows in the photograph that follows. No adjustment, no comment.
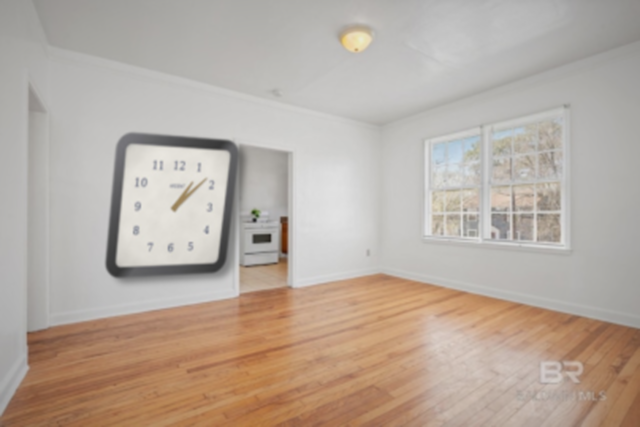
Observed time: 1:08
